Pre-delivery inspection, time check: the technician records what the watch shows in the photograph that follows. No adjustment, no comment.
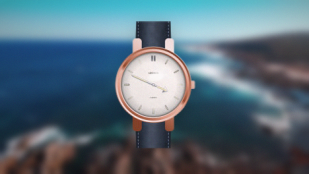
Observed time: 3:49
